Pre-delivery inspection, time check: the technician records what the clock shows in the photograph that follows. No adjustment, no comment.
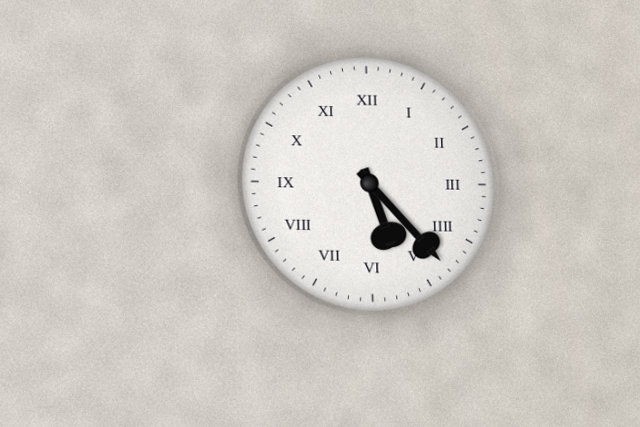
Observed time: 5:23
